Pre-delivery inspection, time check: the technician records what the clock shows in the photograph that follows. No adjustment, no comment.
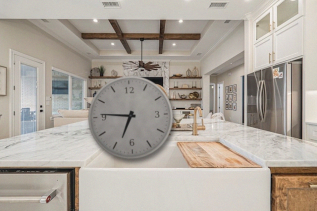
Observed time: 6:46
